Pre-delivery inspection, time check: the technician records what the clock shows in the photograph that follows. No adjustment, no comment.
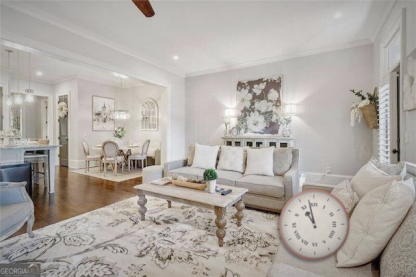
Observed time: 10:58
